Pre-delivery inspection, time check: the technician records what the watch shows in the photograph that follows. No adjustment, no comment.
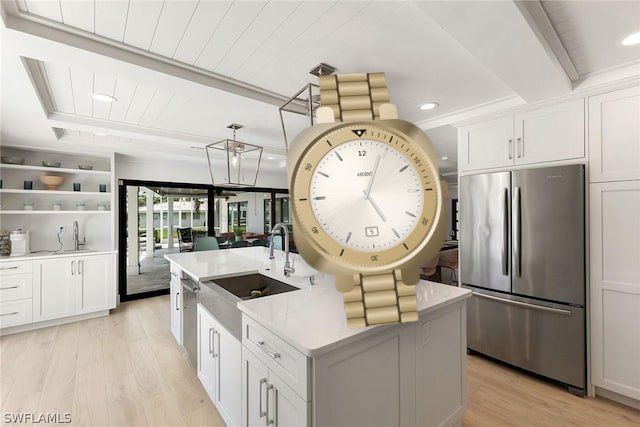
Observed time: 5:04
